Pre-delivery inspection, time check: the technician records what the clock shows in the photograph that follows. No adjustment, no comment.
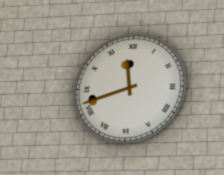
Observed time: 11:42
